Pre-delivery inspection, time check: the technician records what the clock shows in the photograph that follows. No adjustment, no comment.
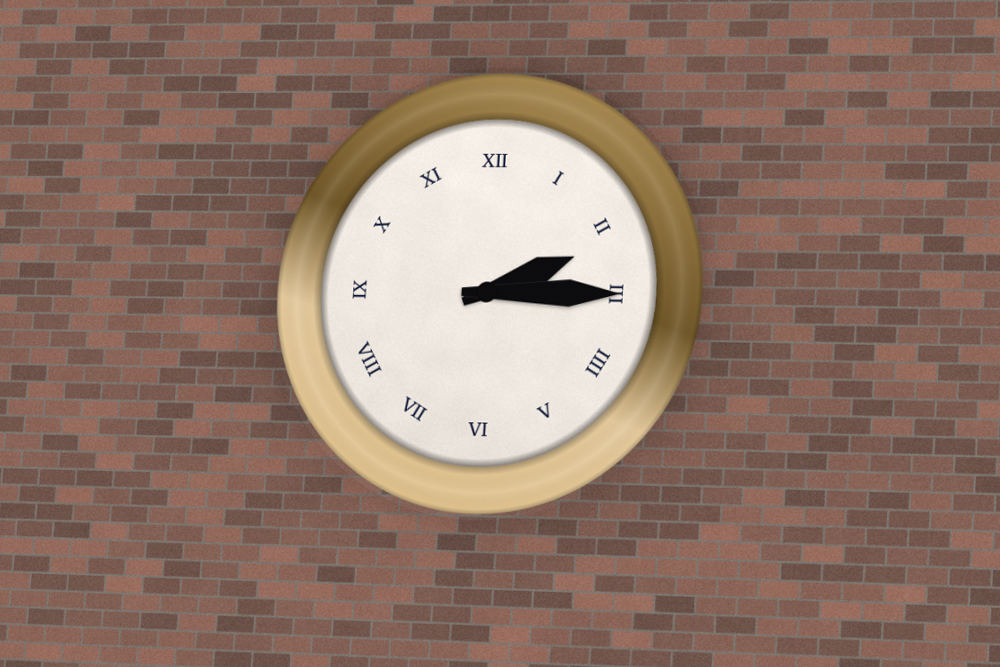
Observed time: 2:15
